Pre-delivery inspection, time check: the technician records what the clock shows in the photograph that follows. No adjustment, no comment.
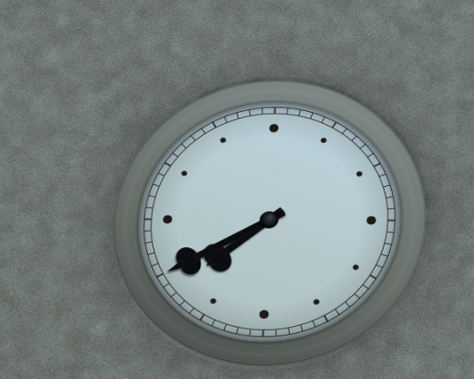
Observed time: 7:40
